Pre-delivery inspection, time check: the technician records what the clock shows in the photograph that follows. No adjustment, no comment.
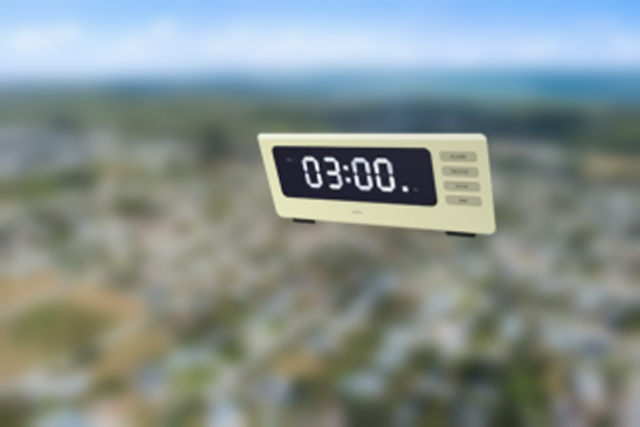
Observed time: 3:00
